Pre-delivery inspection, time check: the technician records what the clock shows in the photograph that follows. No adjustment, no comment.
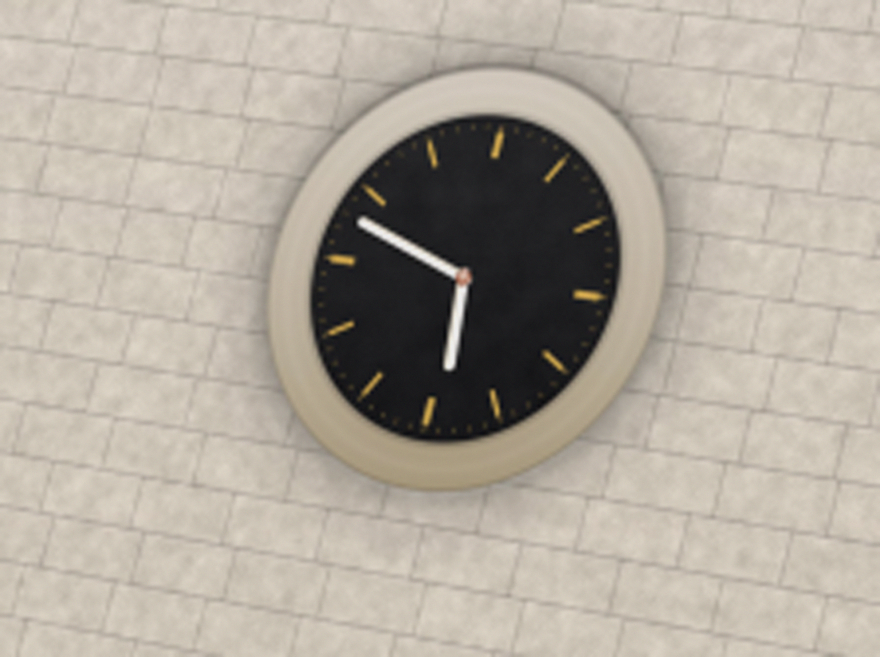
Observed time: 5:48
